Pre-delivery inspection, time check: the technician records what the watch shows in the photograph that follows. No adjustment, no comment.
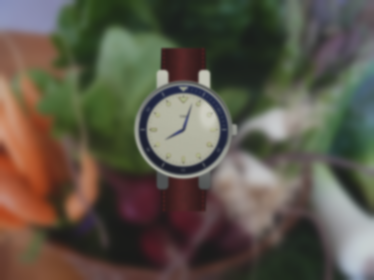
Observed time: 8:03
